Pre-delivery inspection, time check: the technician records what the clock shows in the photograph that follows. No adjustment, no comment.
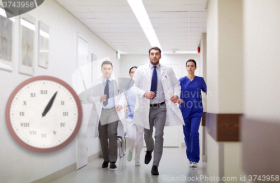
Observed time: 1:05
